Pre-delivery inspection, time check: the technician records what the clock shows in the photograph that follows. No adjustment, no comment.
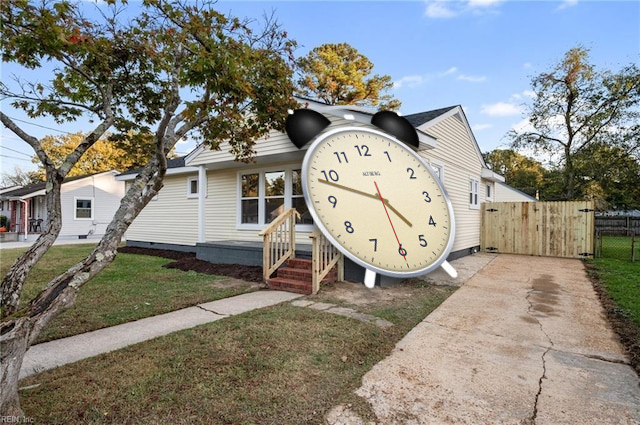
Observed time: 4:48:30
